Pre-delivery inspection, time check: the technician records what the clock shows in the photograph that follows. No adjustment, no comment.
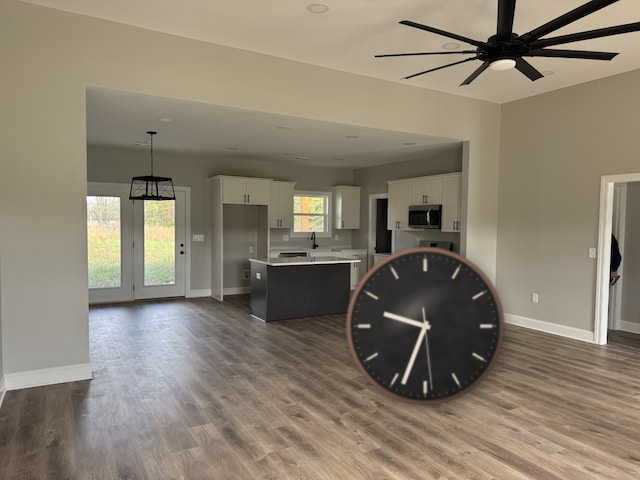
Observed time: 9:33:29
